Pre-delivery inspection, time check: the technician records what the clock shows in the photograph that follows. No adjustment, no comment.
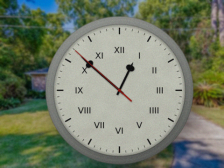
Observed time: 12:51:52
